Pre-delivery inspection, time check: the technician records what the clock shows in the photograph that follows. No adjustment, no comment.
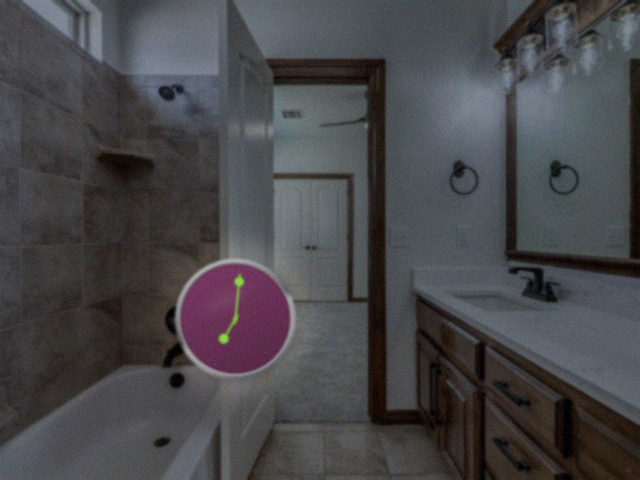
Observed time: 7:01
